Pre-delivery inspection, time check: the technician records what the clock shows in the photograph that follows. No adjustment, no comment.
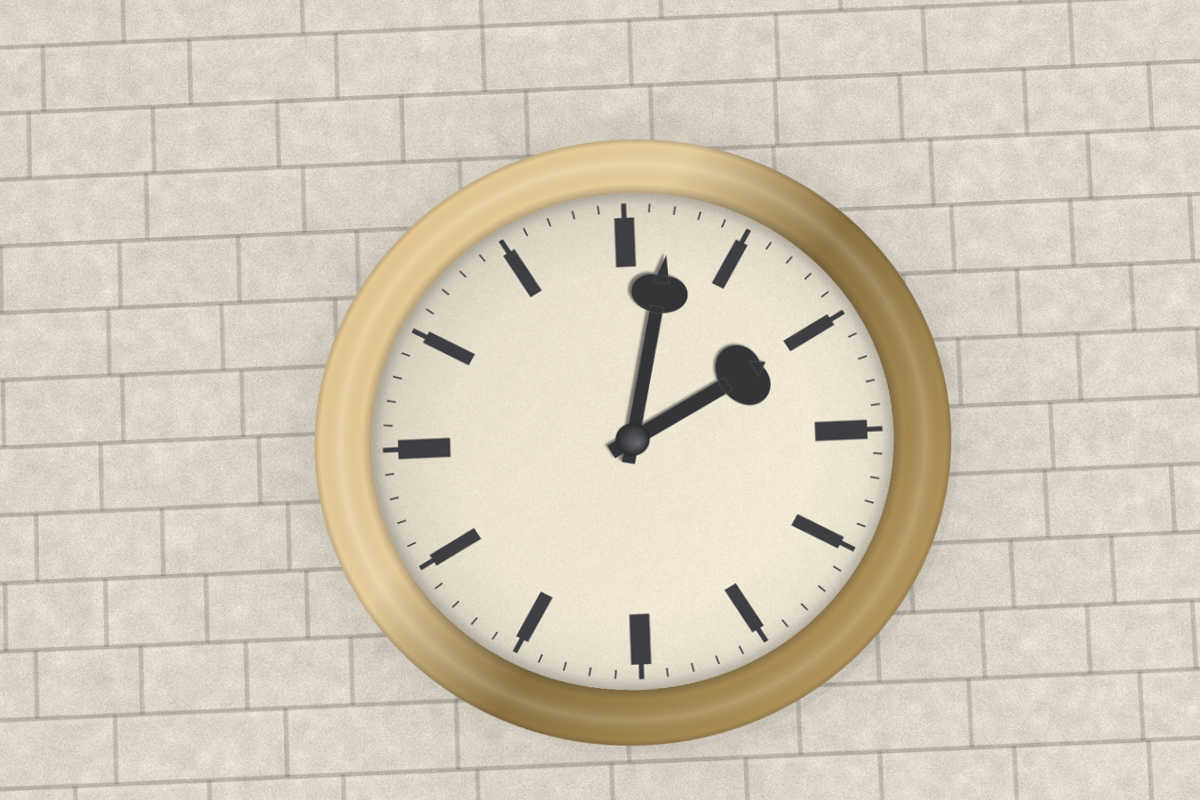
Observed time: 2:02
